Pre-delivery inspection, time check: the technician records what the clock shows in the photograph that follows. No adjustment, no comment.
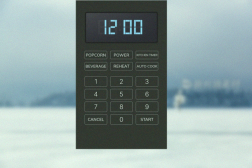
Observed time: 12:00
